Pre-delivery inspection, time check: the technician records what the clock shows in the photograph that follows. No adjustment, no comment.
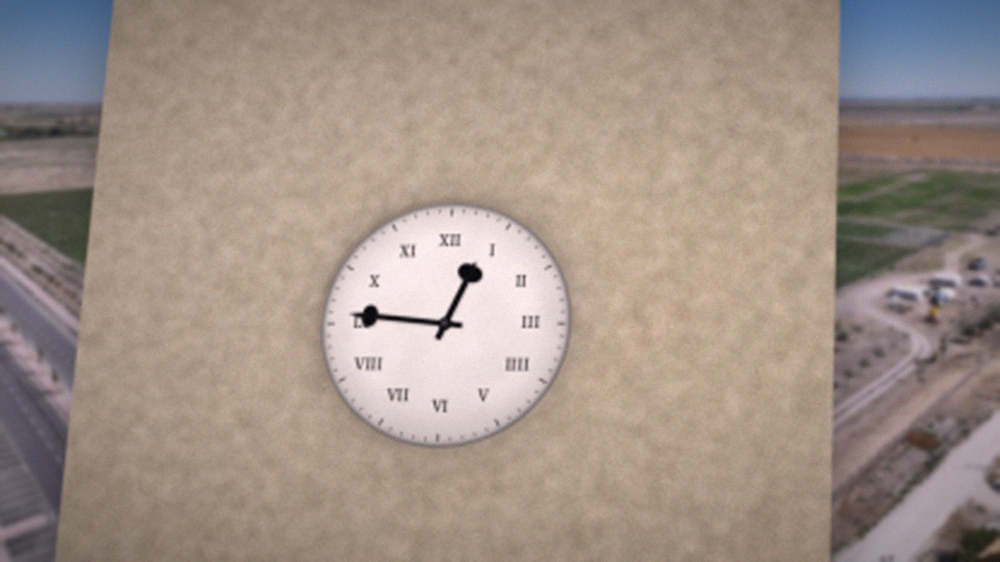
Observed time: 12:46
